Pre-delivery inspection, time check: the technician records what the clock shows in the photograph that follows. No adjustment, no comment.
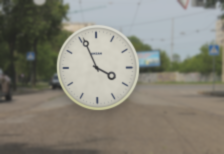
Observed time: 3:56
